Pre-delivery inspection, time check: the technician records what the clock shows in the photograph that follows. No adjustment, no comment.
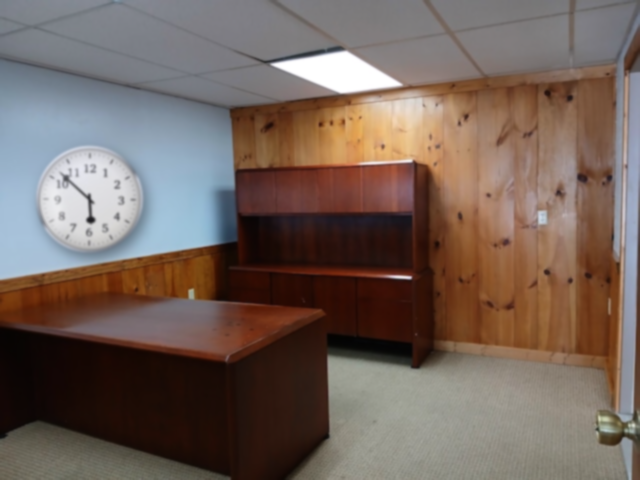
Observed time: 5:52
